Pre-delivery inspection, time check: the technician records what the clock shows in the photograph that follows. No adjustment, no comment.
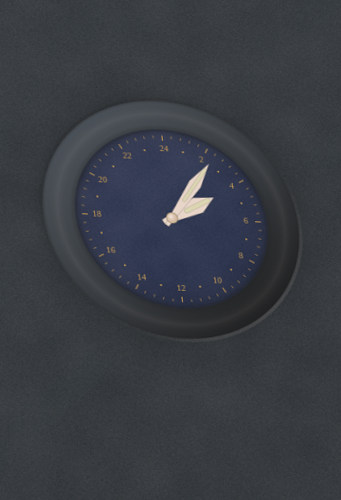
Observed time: 4:06
